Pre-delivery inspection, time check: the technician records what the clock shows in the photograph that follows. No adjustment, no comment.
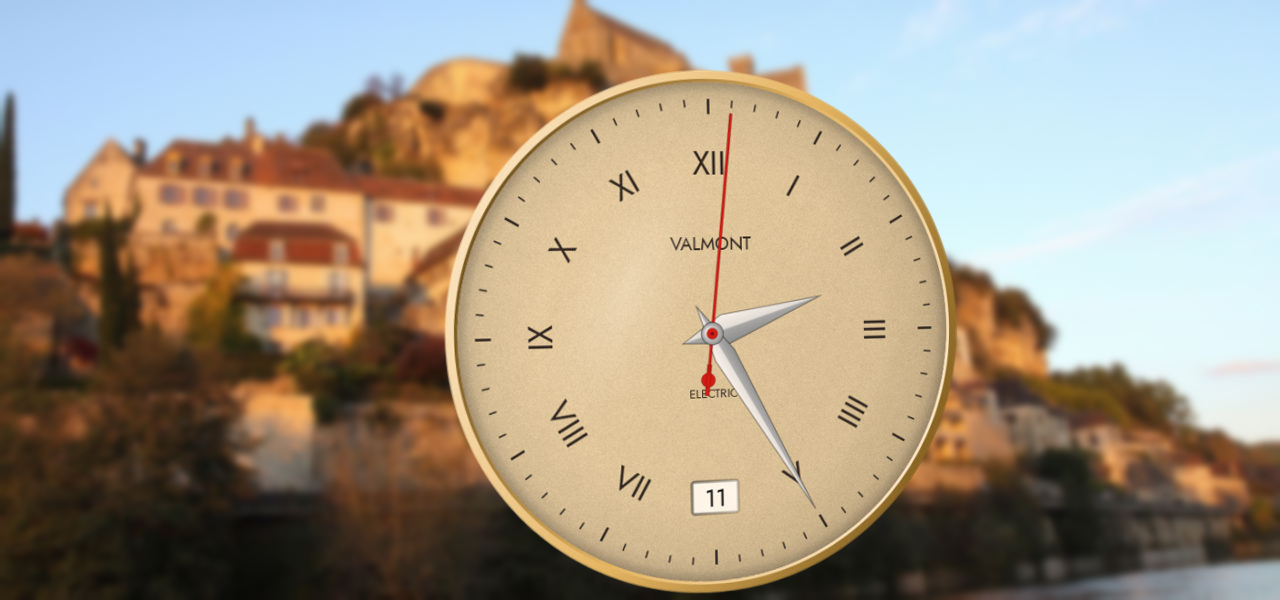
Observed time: 2:25:01
